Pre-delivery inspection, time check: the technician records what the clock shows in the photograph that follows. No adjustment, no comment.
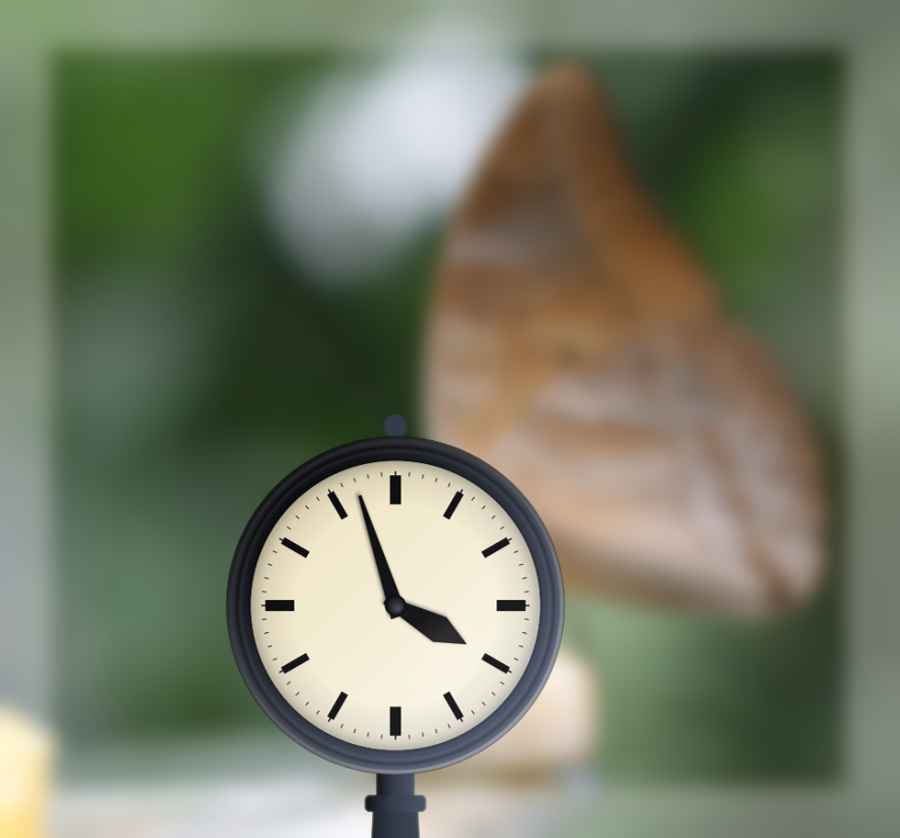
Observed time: 3:57
